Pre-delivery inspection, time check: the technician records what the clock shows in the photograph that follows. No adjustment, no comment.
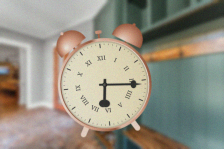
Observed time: 6:16
